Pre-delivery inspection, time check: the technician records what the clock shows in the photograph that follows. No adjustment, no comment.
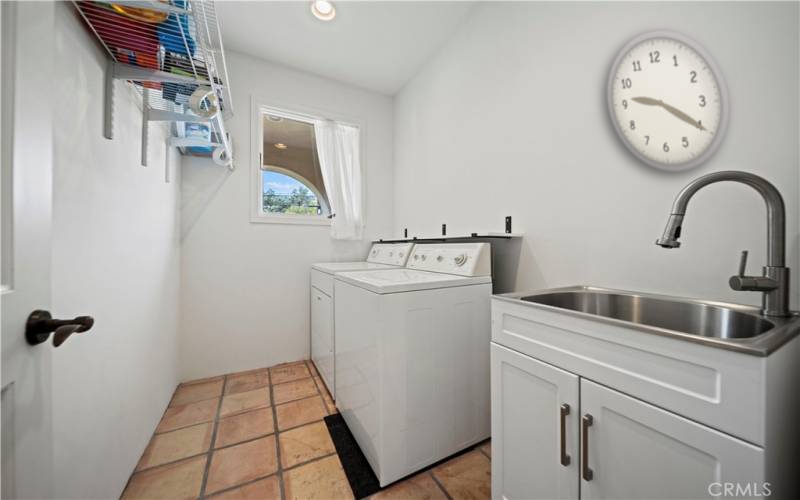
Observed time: 9:20
